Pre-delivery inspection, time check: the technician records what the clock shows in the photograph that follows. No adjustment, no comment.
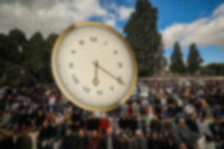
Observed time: 6:21
